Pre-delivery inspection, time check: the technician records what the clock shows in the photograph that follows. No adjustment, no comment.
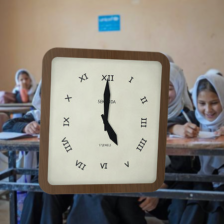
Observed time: 5:00
